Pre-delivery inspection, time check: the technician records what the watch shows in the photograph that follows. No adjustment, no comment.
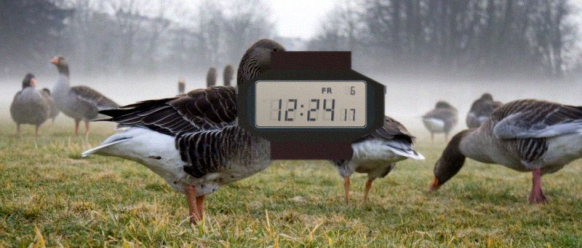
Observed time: 12:24:17
